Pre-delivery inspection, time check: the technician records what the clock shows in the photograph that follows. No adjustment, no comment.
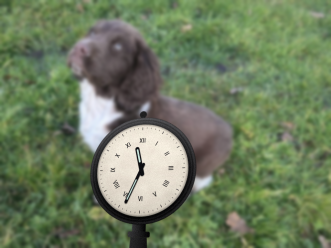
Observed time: 11:34
